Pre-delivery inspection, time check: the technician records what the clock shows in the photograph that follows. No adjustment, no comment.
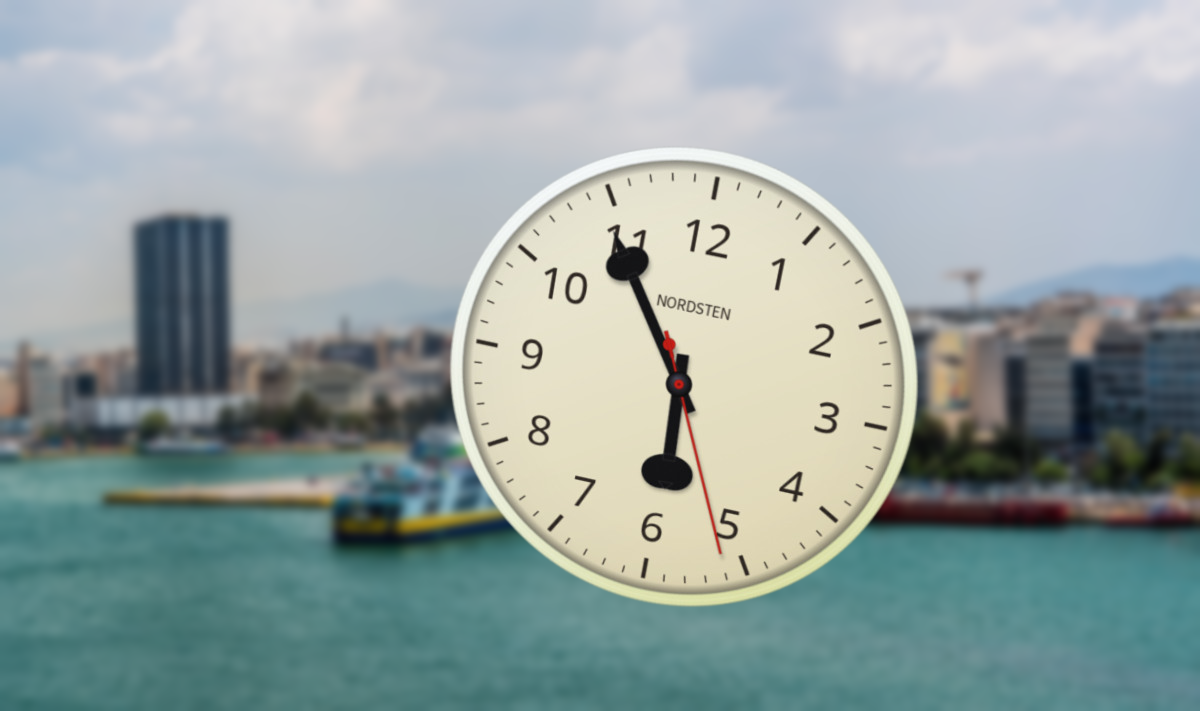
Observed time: 5:54:26
